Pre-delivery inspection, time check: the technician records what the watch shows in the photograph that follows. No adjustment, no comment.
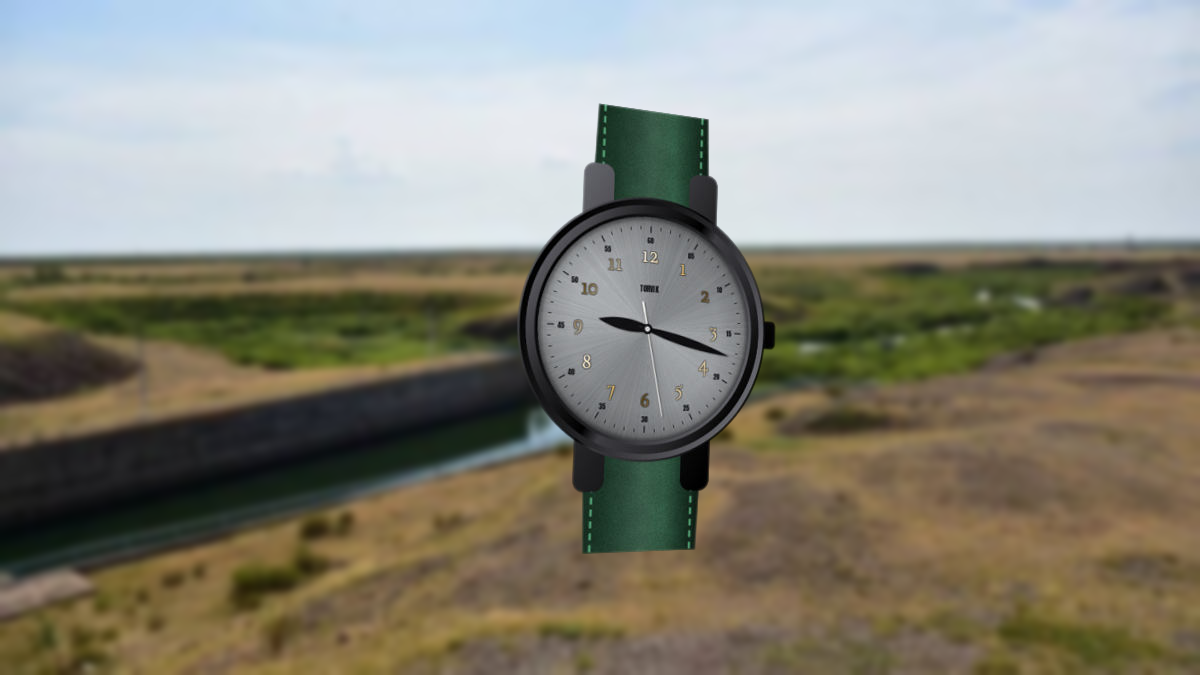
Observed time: 9:17:28
